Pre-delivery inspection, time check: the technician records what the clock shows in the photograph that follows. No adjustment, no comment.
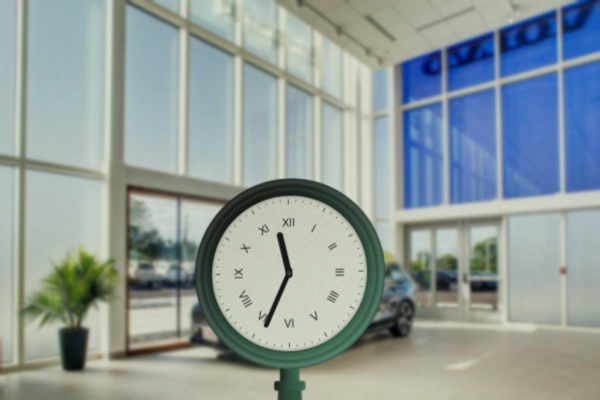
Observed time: 11:34
